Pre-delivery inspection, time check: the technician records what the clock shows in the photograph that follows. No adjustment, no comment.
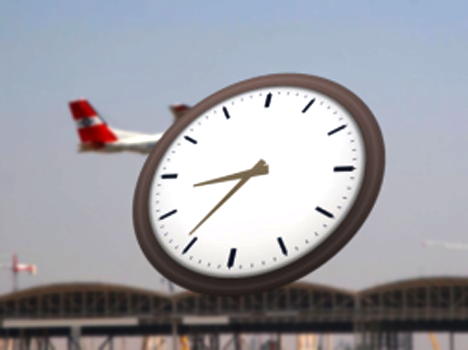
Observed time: 8:36
